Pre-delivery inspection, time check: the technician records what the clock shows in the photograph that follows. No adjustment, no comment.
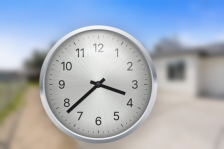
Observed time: 3:38
